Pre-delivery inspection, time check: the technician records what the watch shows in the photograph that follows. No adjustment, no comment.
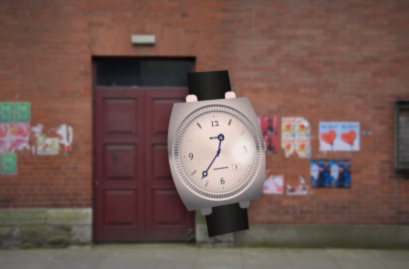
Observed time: 12:37
